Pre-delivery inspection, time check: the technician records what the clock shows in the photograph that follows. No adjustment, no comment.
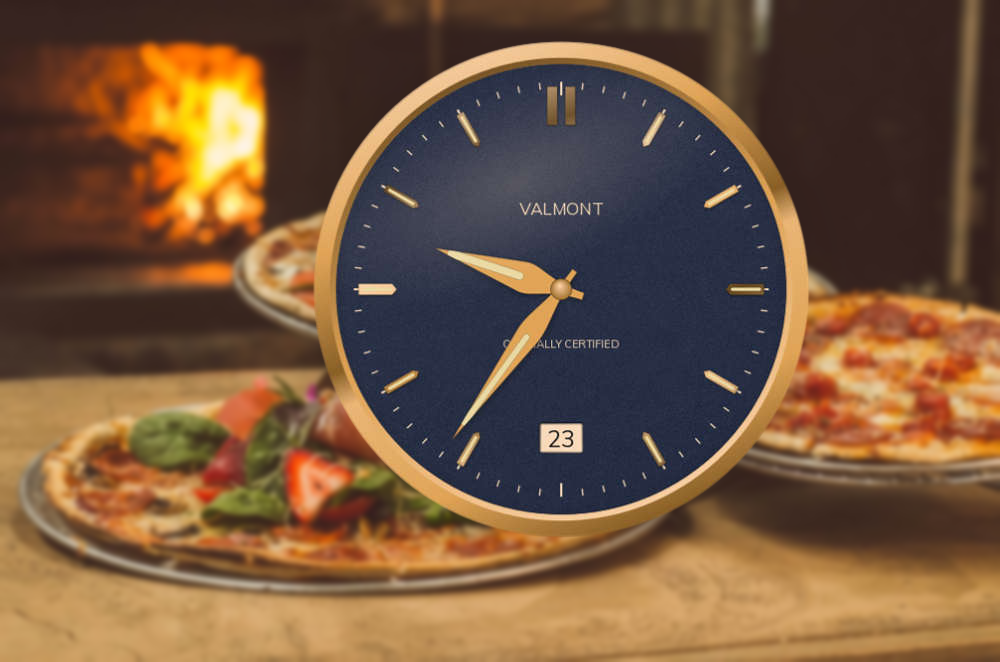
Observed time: 9:36
